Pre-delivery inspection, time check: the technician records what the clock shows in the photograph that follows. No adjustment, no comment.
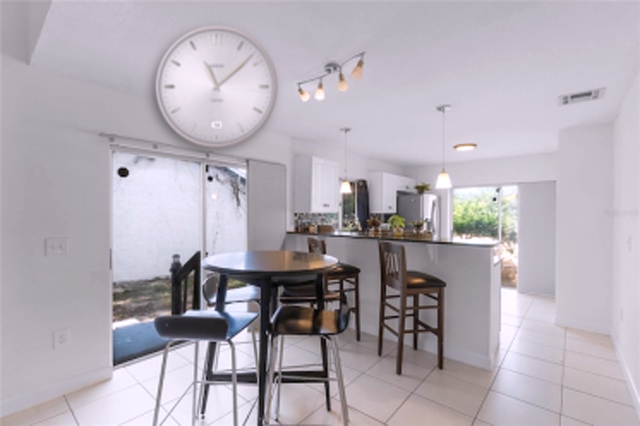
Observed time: 11:08
